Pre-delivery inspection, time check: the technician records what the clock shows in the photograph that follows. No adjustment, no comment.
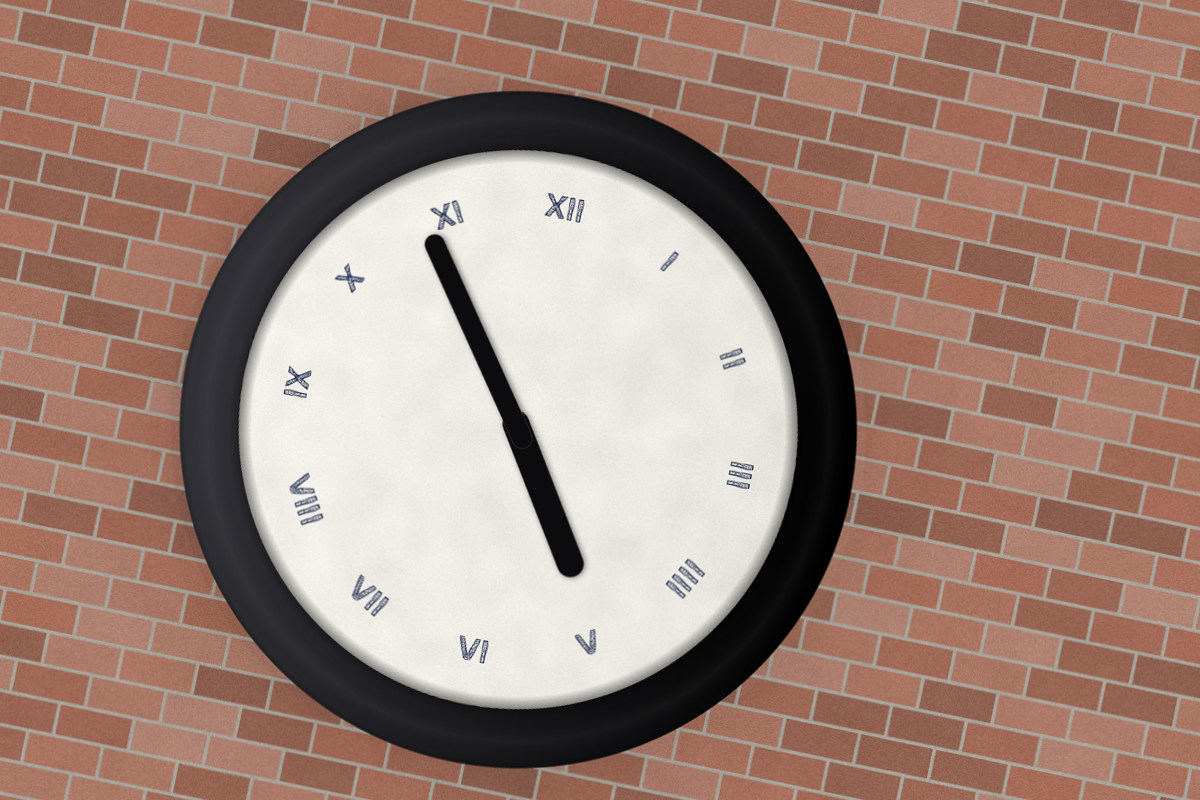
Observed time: 4:54
